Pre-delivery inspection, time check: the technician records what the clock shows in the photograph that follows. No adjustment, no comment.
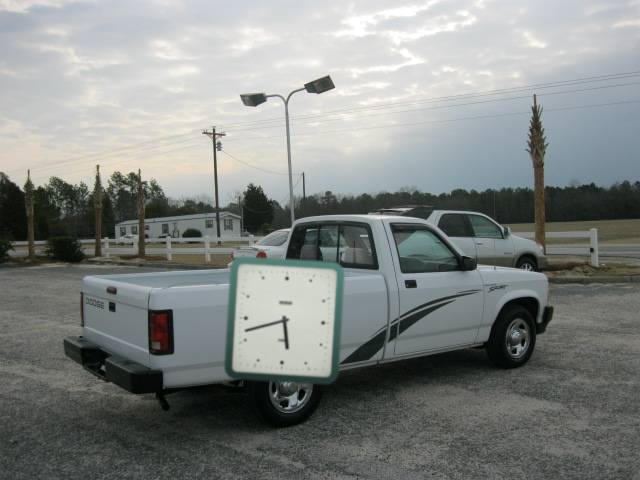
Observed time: 5:42
